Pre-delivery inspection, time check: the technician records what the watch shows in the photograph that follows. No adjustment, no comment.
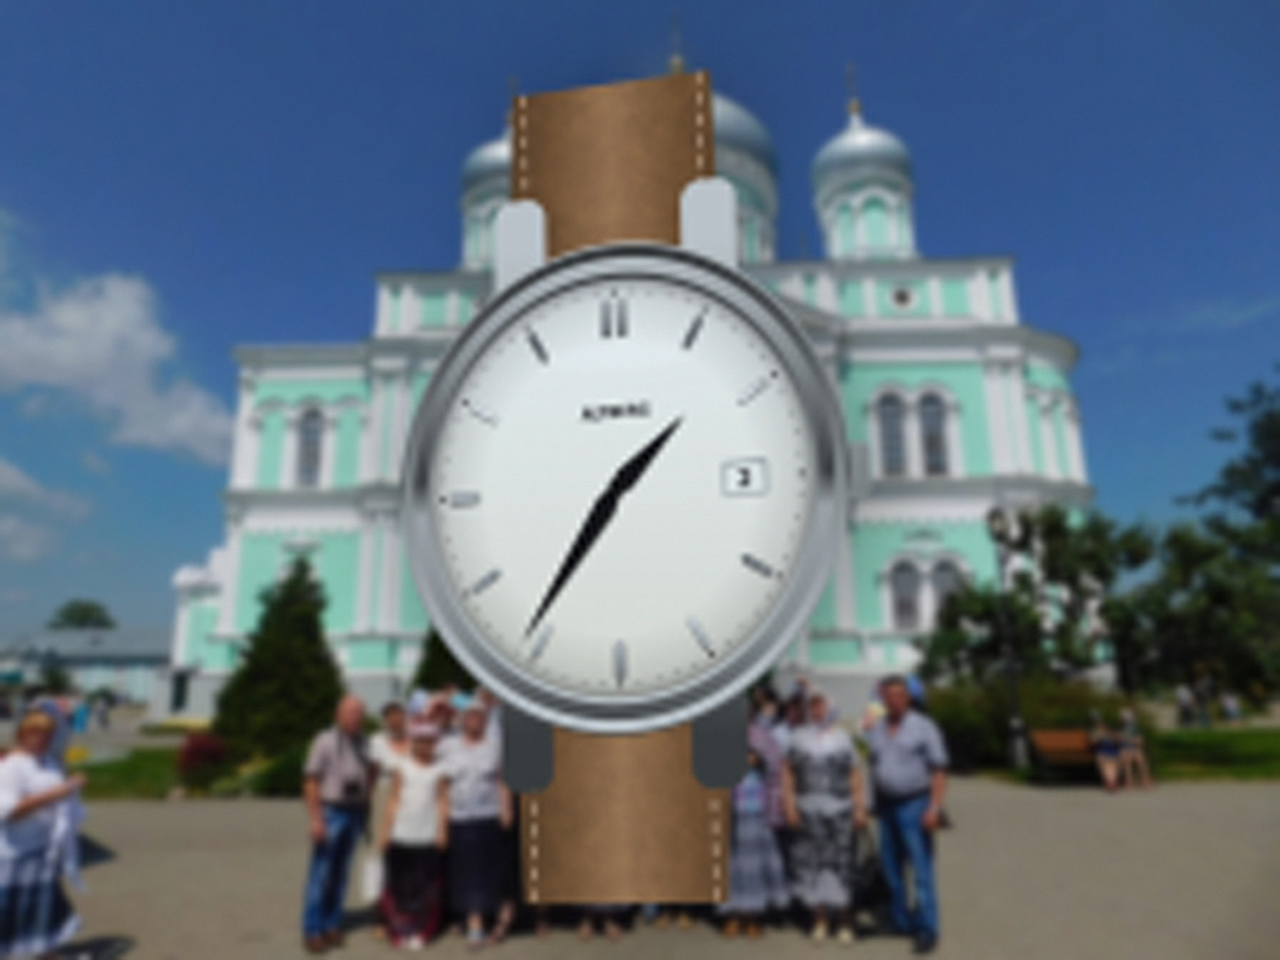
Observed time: 1:36
